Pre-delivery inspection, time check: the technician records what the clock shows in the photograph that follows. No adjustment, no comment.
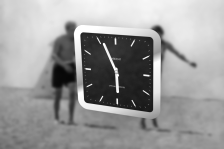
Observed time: 5:56
